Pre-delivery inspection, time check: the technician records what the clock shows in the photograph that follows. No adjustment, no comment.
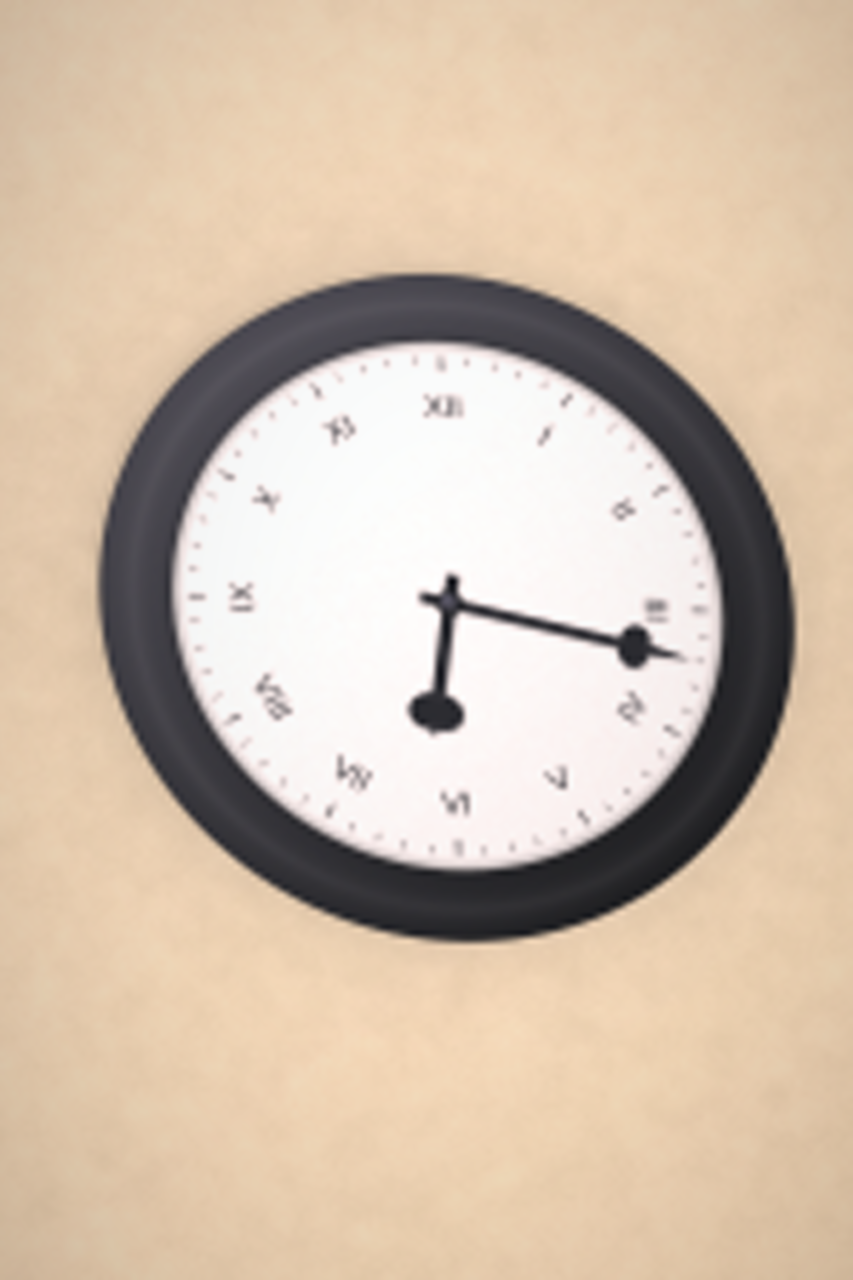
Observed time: 6:17
